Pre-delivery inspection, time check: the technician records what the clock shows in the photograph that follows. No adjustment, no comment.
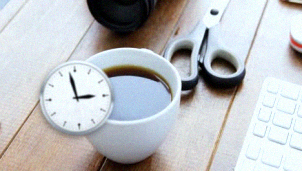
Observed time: 2:58
